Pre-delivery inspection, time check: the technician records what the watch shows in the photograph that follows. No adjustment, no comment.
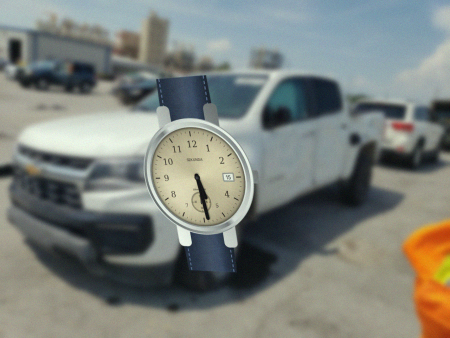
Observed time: 5:29
